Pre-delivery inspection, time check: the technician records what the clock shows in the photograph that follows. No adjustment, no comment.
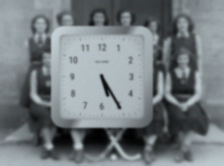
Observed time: 5:25
